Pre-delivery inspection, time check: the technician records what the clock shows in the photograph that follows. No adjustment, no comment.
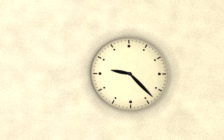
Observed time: 9:23
